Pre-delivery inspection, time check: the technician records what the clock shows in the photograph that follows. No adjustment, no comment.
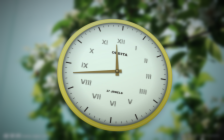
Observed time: 11:43
